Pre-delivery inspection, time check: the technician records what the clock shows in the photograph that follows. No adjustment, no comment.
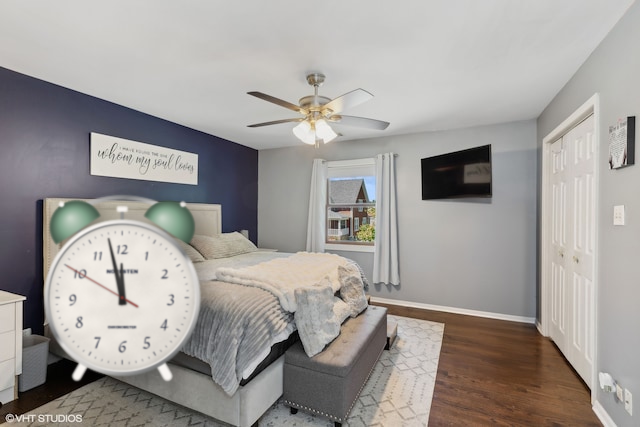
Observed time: 11:57:50
